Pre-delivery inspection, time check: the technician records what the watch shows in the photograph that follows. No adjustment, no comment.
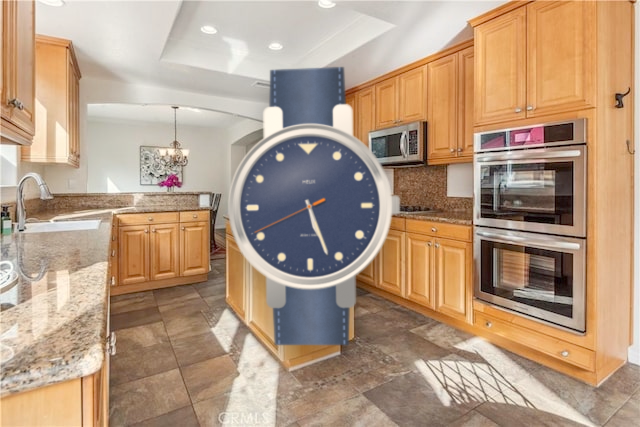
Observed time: 5:26:41
